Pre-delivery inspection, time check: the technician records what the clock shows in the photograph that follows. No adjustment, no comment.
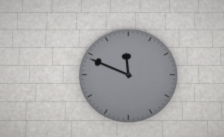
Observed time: 11:49
